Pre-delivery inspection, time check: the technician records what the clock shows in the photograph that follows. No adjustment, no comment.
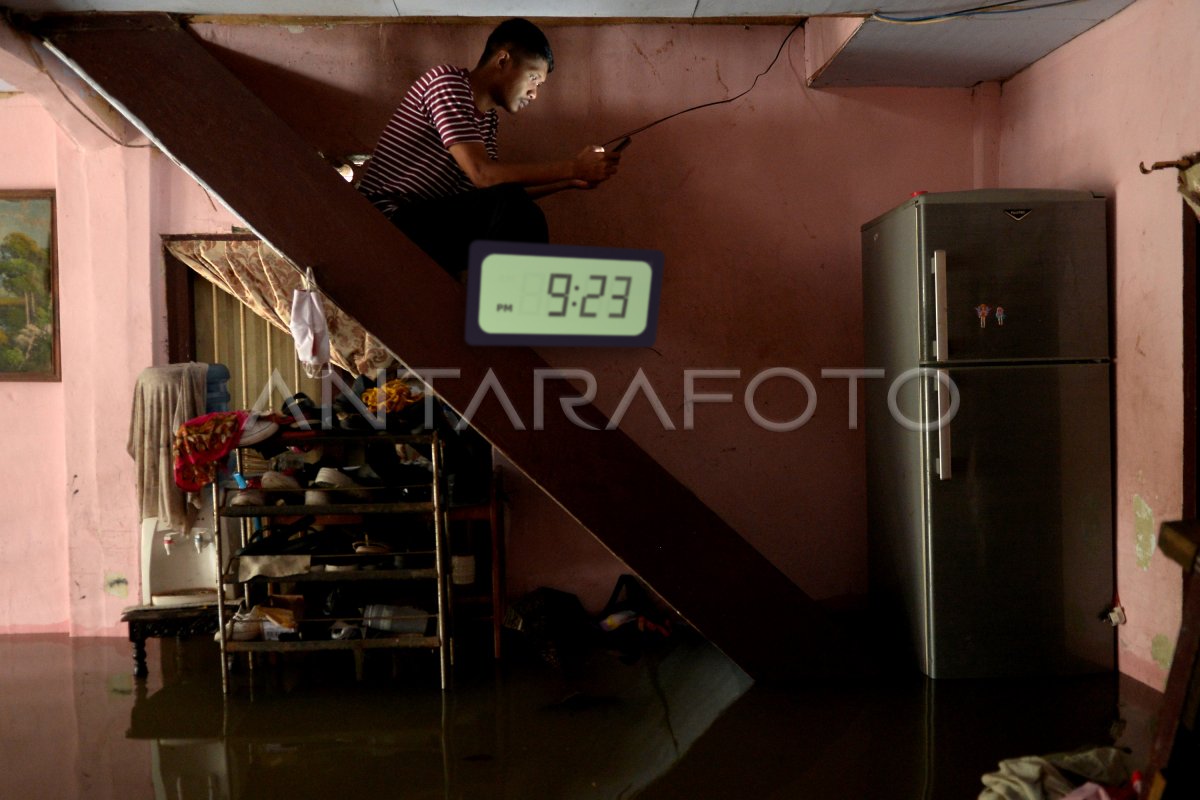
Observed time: 9:23
